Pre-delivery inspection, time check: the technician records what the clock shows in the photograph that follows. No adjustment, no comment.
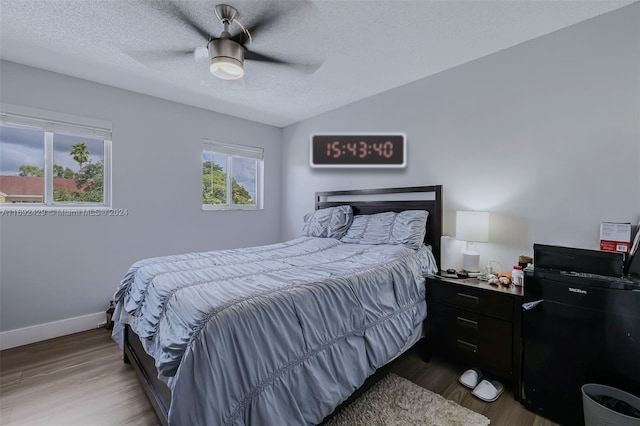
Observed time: 15:43:40
